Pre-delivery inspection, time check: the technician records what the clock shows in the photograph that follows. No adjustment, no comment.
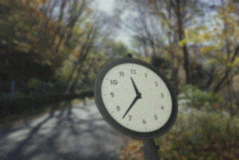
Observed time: 11:37
